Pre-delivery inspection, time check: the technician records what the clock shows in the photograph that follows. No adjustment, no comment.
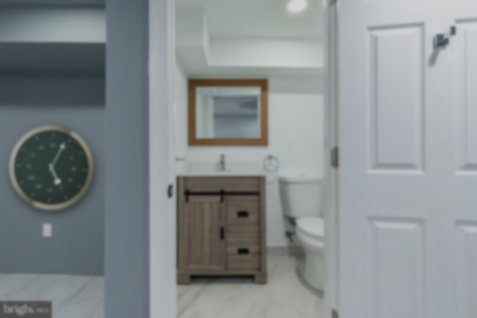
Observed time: 5:04
